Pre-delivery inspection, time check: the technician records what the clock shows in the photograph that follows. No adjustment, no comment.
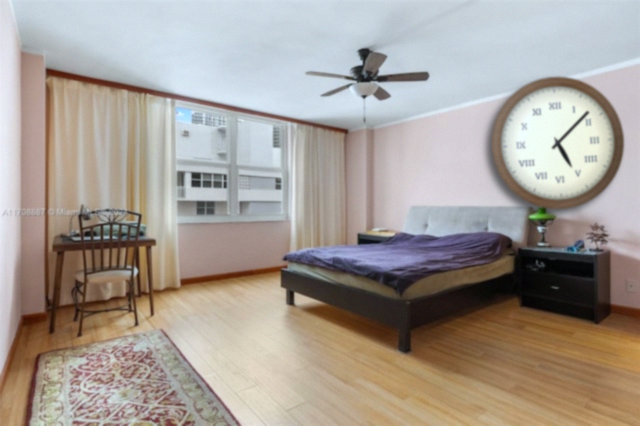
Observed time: 5:08
